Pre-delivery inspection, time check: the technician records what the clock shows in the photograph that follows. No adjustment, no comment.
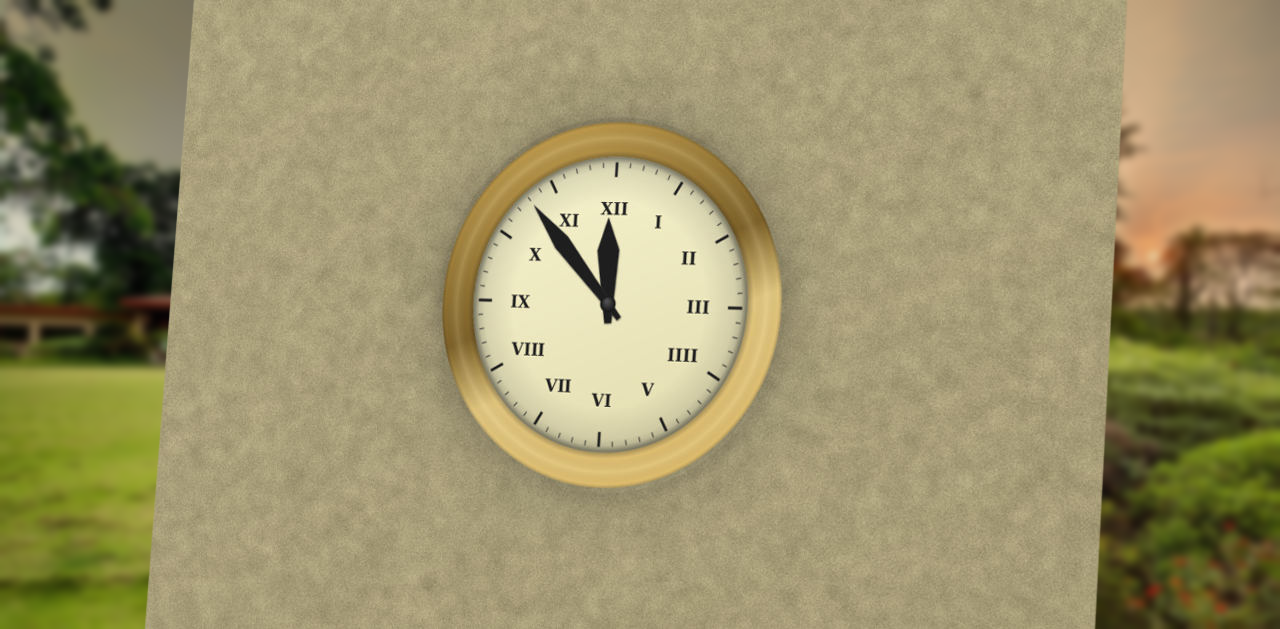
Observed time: 11:53
